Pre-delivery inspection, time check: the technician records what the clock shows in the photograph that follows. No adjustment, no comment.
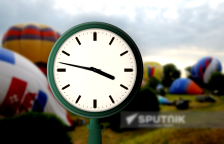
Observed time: 3:47
